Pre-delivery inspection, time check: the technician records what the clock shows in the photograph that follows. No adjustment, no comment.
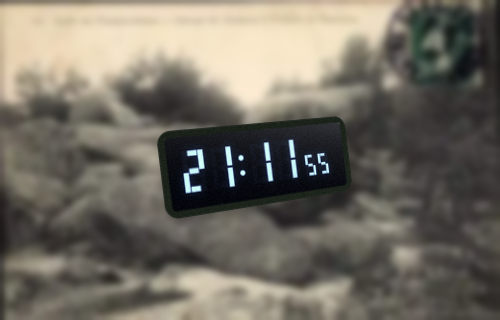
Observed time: 21:11:55
